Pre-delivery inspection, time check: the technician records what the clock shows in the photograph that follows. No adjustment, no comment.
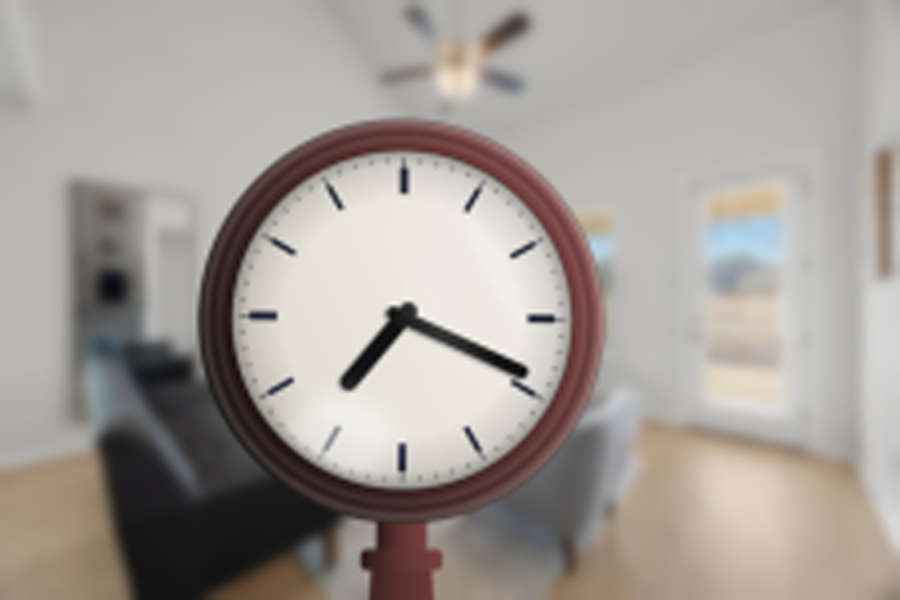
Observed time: 7:19
